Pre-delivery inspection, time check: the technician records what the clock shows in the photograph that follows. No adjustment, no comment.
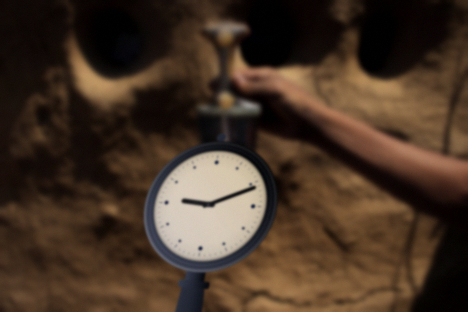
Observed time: 9:11
